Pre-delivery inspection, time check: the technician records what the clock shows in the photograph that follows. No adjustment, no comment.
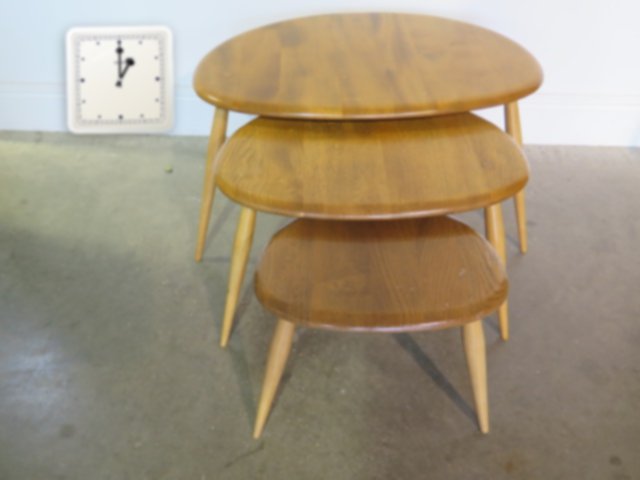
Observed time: 1:00
